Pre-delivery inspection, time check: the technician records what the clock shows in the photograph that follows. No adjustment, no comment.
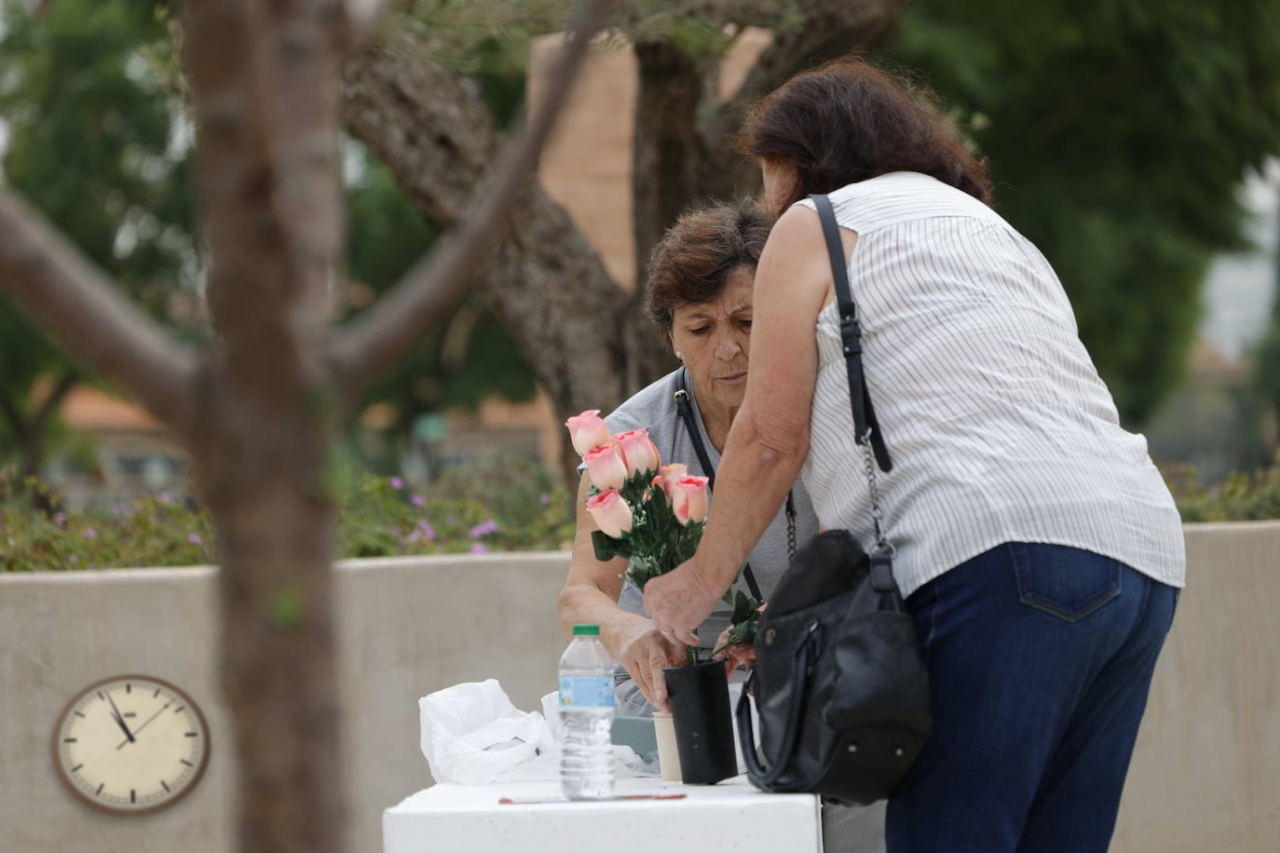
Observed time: 10:56:08
